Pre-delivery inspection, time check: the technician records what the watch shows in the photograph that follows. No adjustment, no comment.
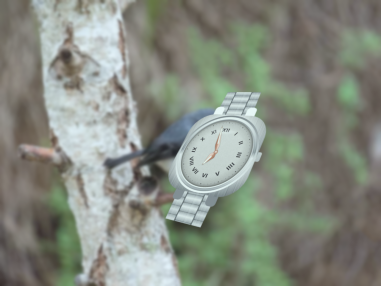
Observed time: 6:58
